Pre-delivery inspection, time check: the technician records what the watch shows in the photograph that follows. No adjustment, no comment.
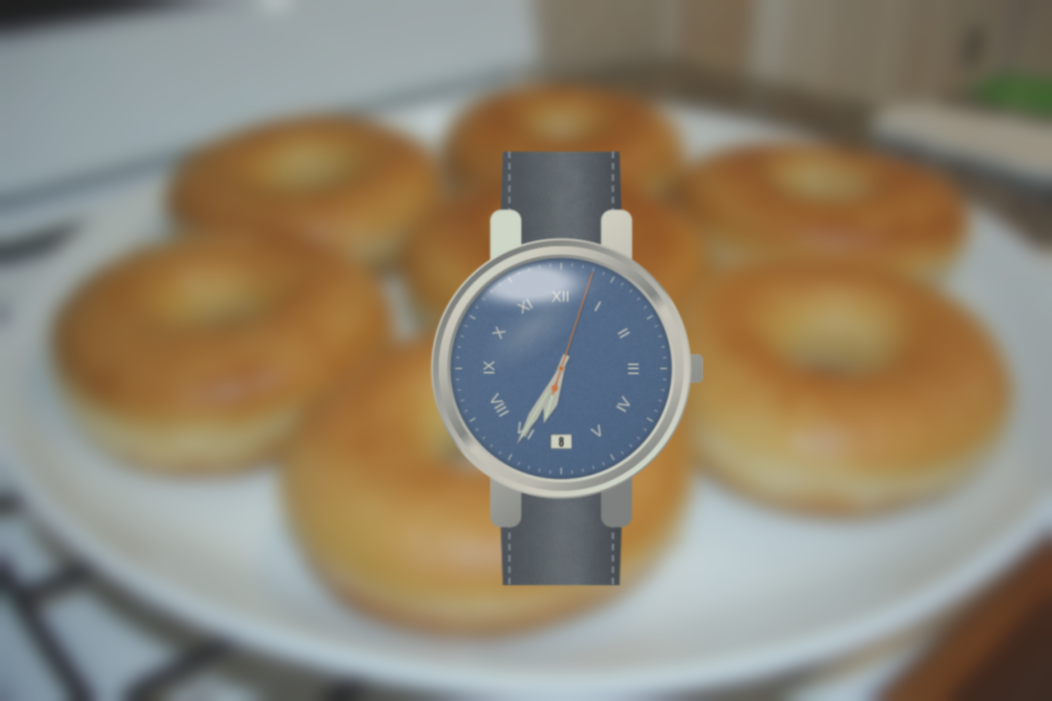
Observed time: 6:35:03
